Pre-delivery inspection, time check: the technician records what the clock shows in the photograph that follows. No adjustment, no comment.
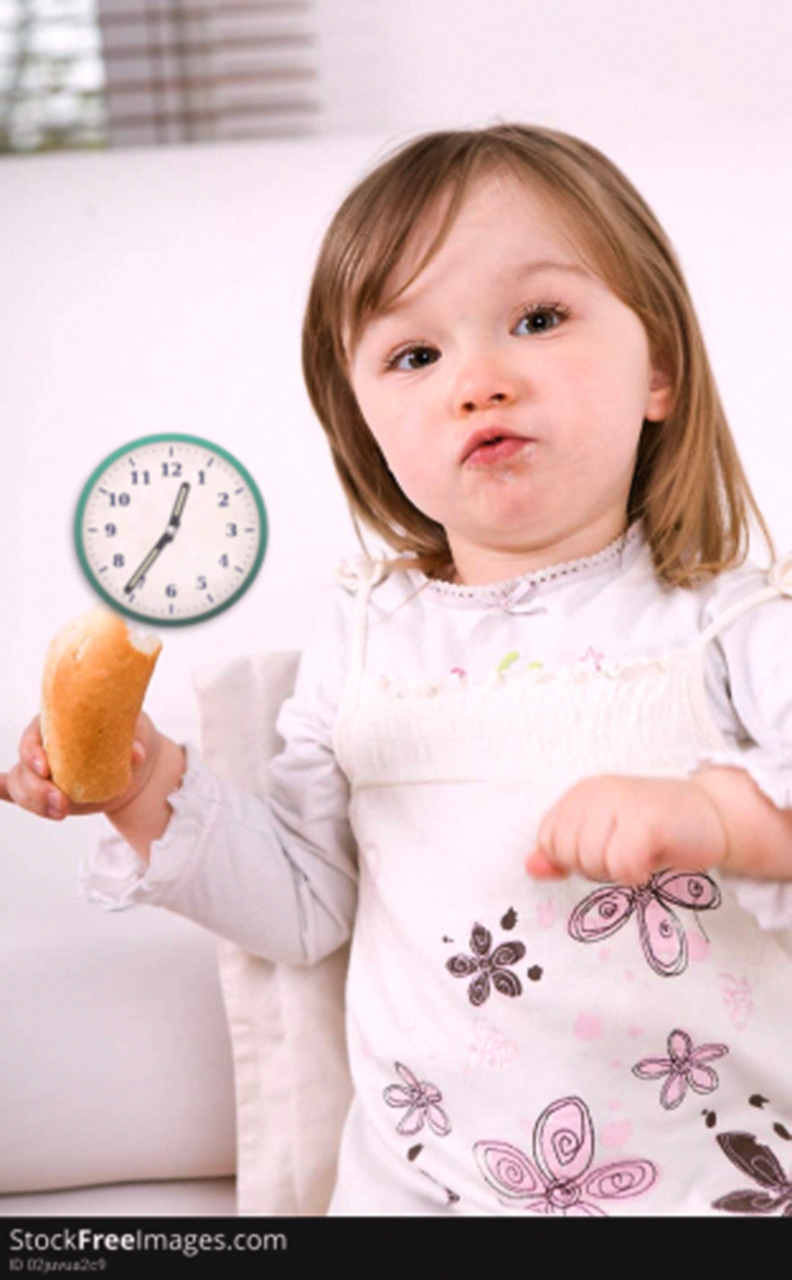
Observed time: 12:36
